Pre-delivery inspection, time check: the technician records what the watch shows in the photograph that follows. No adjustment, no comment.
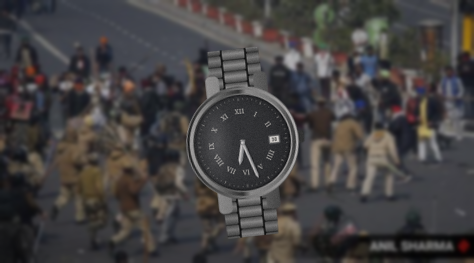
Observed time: 6:27
